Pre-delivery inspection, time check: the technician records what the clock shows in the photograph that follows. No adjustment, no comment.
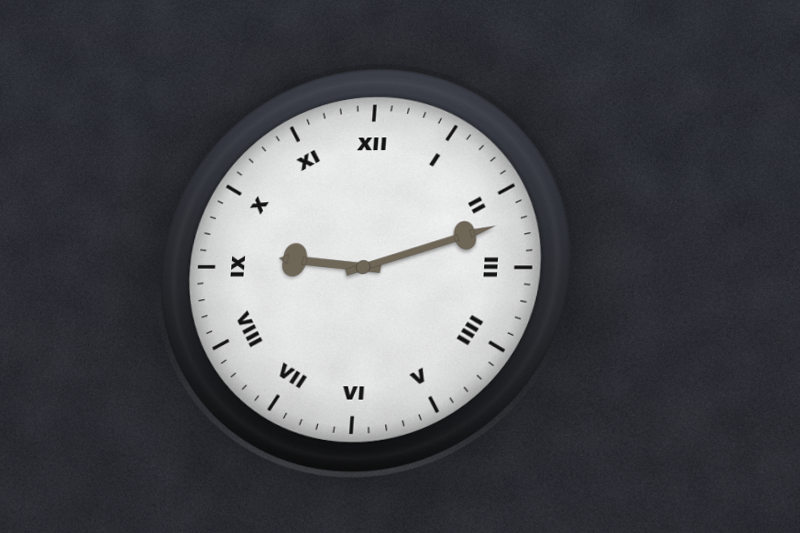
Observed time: 9:12
